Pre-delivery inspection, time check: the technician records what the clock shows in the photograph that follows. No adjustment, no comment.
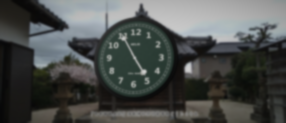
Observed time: 4:55
